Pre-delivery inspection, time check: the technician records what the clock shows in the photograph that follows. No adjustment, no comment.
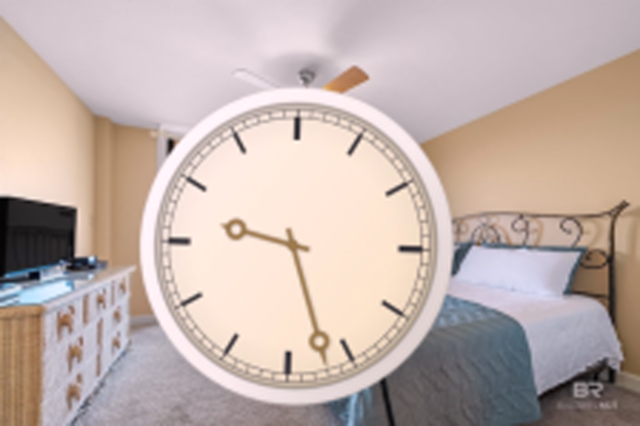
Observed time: 9:27
